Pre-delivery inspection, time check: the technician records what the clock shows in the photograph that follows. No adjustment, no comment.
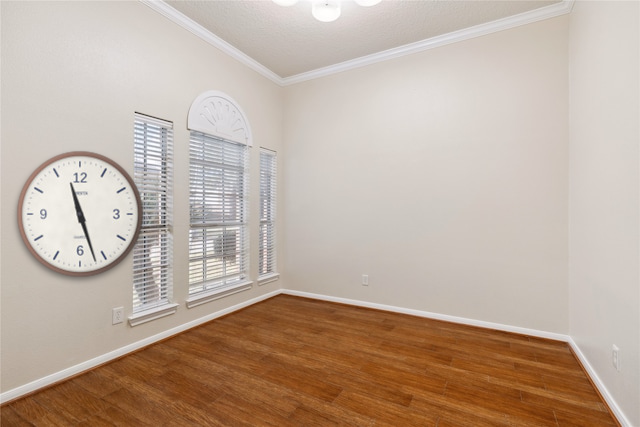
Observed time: 11:27
